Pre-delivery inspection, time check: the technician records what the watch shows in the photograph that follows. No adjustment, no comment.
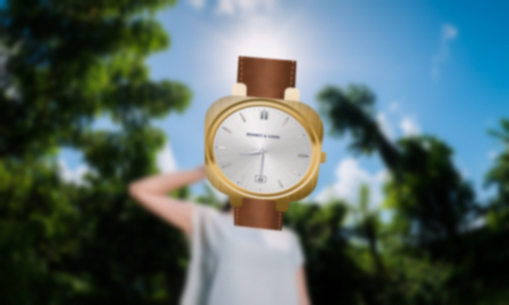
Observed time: 8:30
